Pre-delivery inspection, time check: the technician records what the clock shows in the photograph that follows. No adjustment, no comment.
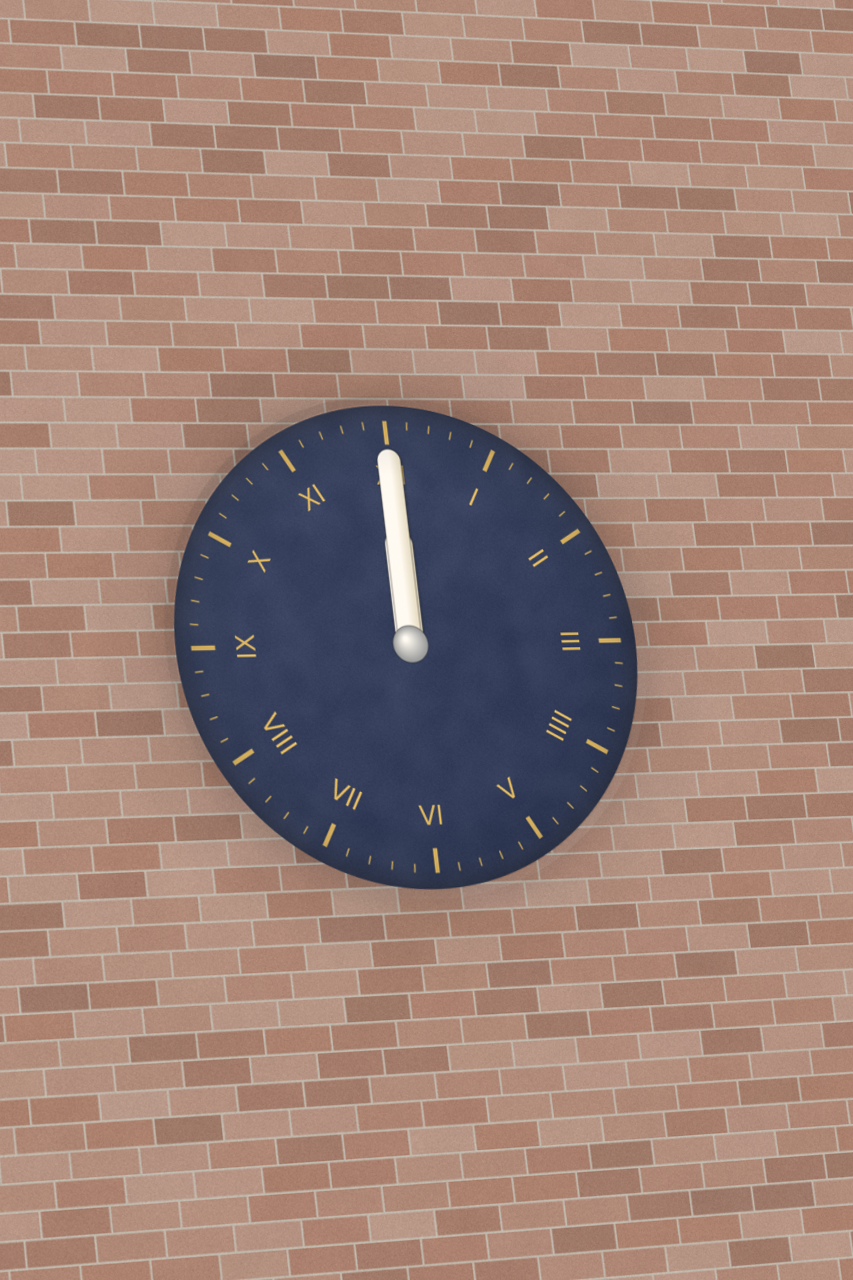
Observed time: 12:00
